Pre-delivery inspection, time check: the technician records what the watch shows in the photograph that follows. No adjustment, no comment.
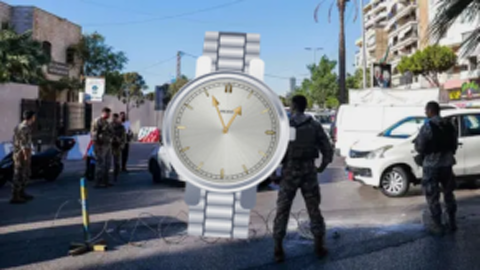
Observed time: 12:56
